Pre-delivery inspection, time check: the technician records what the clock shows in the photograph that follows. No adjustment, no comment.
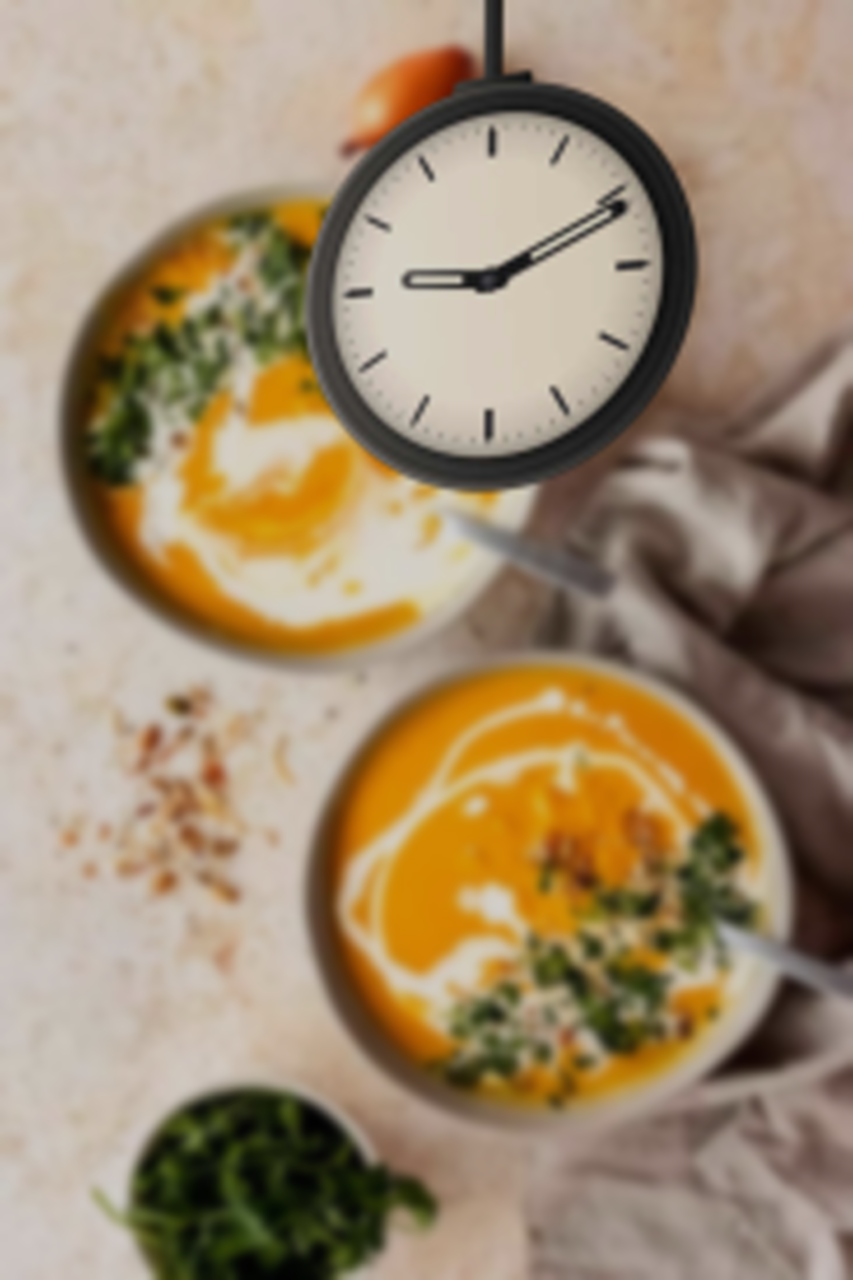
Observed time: 9:11
